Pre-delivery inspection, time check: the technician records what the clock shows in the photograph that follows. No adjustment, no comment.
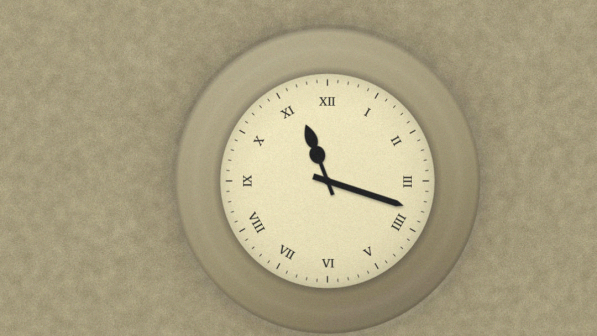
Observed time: 11:18
